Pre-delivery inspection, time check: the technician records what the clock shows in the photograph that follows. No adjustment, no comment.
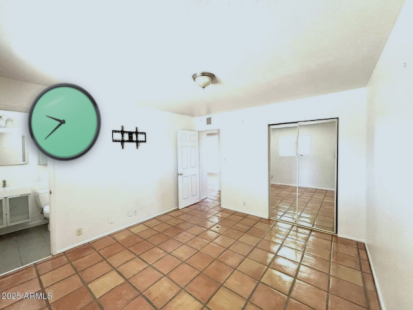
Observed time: 9:38
